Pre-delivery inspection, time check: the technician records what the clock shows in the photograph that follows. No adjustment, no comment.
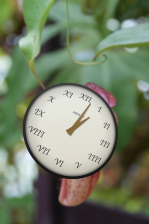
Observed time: 1:02
